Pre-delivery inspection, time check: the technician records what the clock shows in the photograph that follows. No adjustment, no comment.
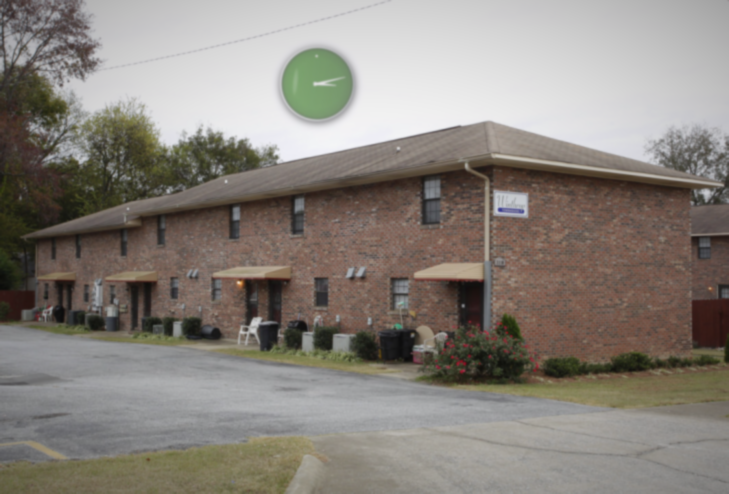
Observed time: 3:13
